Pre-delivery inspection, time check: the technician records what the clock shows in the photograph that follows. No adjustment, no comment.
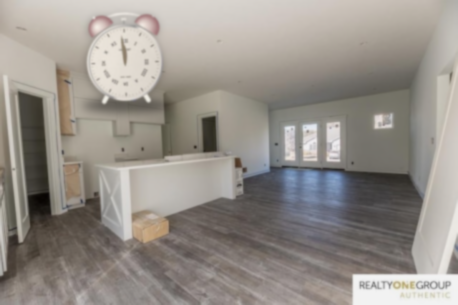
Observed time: 11:59
